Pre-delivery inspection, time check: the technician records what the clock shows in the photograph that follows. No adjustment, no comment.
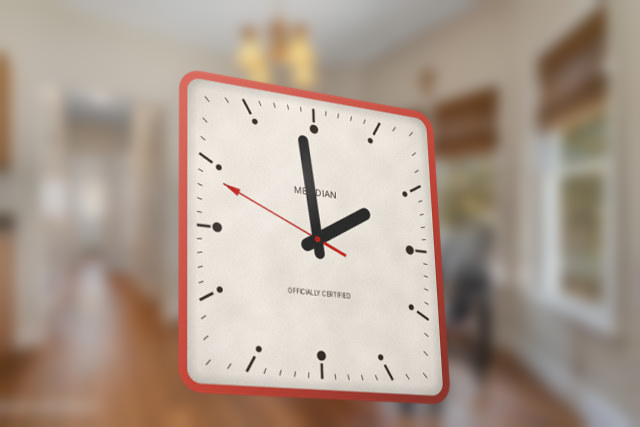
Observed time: 1:58:49
